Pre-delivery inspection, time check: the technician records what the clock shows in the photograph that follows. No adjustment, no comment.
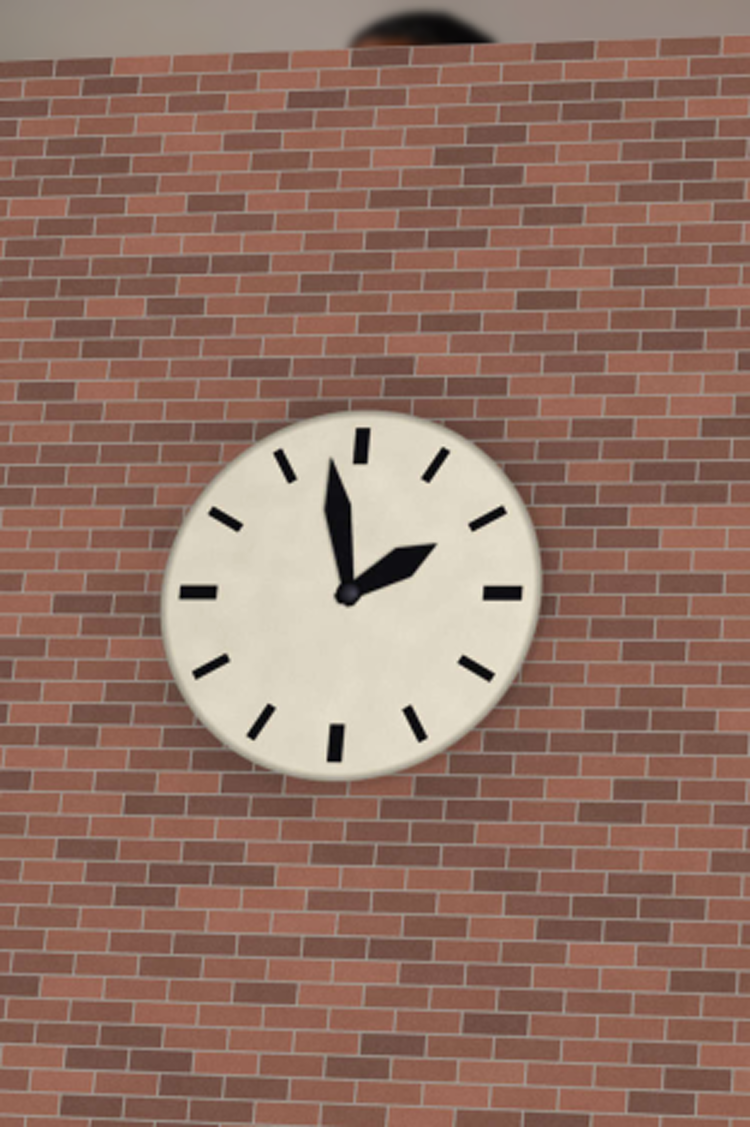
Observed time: 1:58
